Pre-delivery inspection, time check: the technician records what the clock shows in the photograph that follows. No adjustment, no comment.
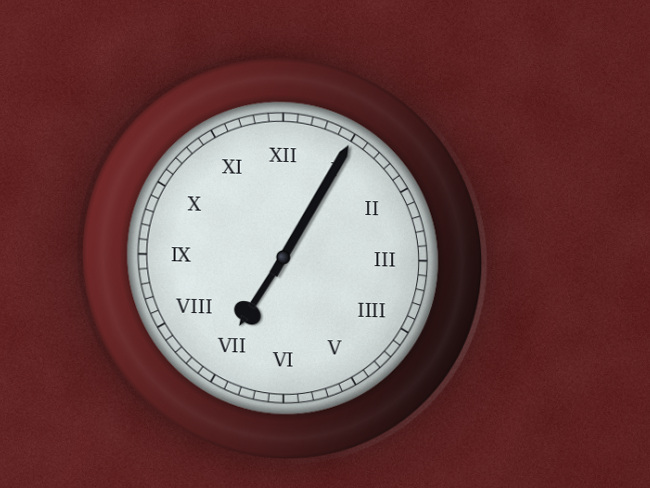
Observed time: 7:05
